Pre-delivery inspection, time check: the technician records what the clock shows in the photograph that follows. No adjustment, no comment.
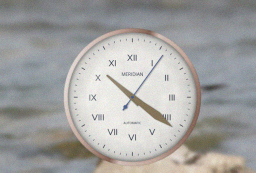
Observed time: 10:21:06
